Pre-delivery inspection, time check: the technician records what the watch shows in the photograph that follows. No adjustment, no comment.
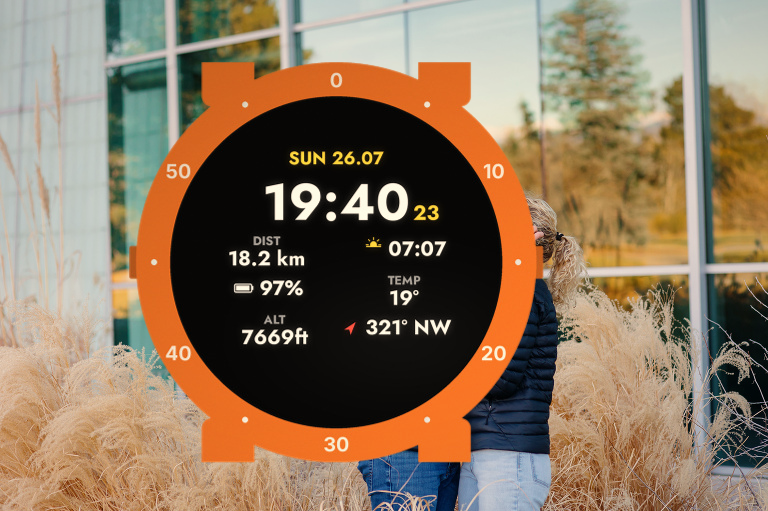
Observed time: 19:40:23
